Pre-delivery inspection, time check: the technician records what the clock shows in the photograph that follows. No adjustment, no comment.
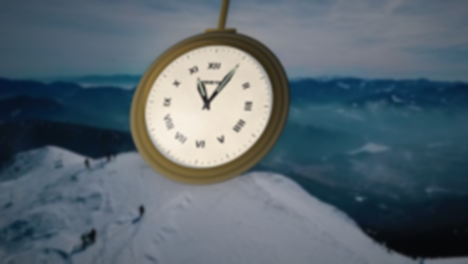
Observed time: 11:05
